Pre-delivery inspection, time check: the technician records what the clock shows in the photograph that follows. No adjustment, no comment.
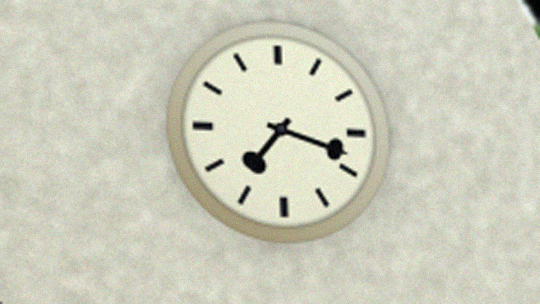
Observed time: 7:18
